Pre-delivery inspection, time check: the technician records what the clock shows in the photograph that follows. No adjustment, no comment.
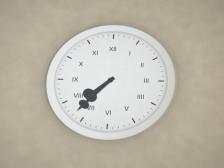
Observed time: 7:37
